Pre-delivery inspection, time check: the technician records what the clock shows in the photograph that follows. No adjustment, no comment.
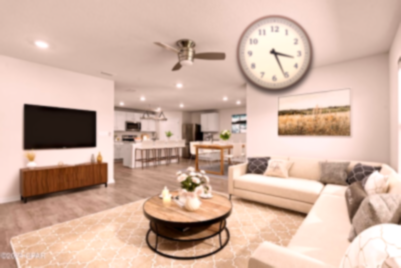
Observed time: 3:26
